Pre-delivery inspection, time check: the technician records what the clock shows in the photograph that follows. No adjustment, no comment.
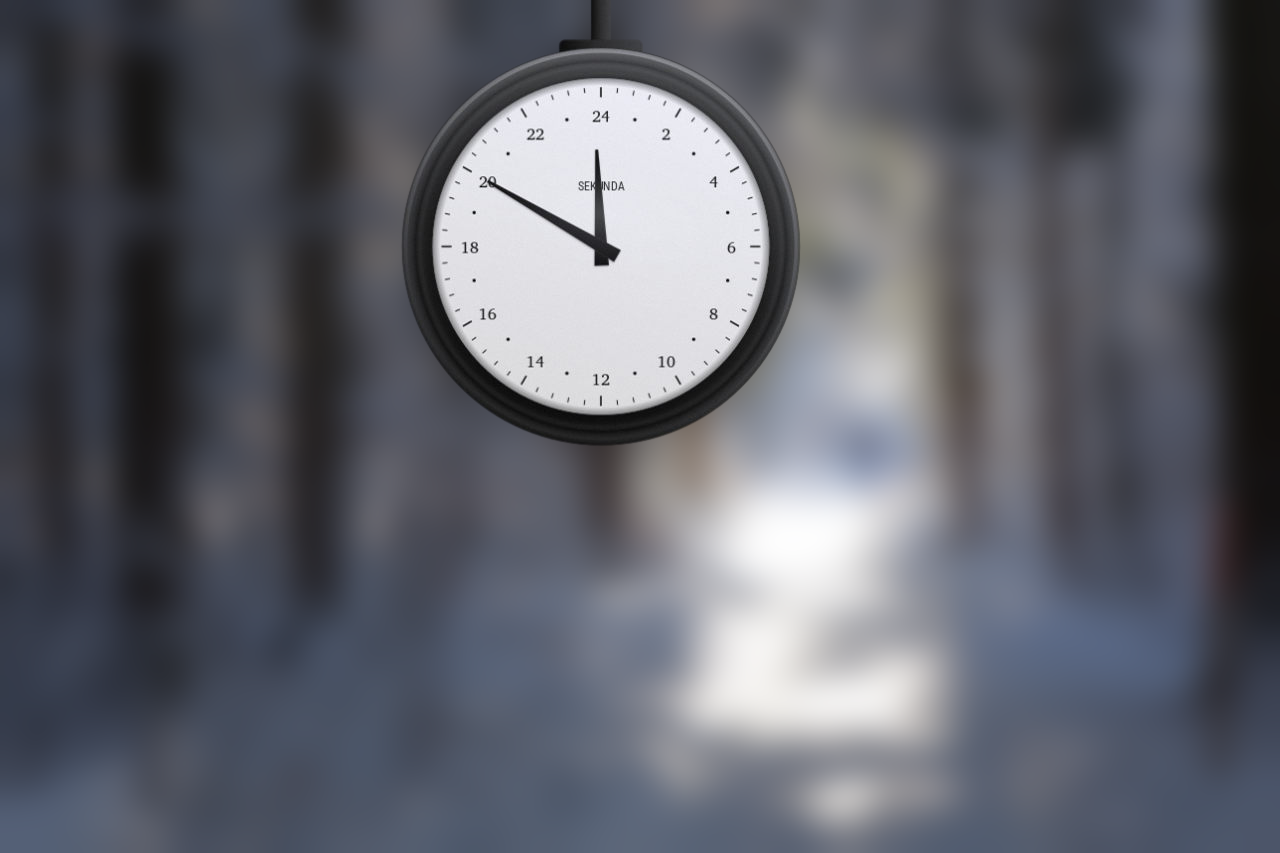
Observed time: 23:50
